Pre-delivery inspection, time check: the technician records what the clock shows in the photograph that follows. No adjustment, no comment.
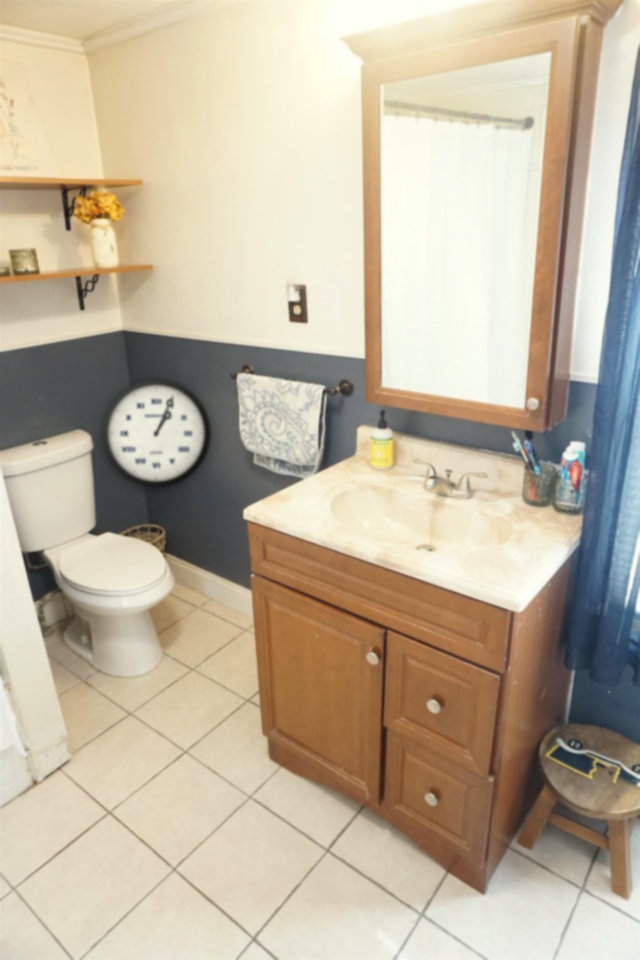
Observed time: 1:04
